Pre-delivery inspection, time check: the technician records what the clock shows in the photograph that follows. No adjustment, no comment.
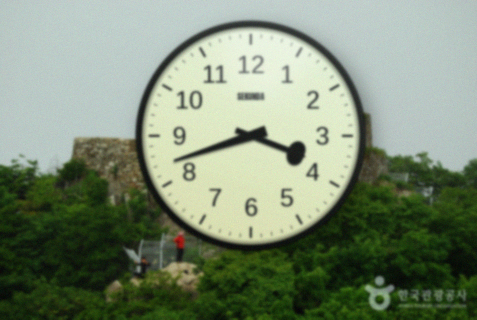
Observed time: 3:42
